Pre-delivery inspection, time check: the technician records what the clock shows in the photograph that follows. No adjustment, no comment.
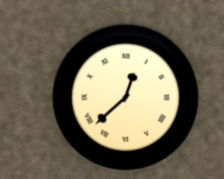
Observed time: 12:38
